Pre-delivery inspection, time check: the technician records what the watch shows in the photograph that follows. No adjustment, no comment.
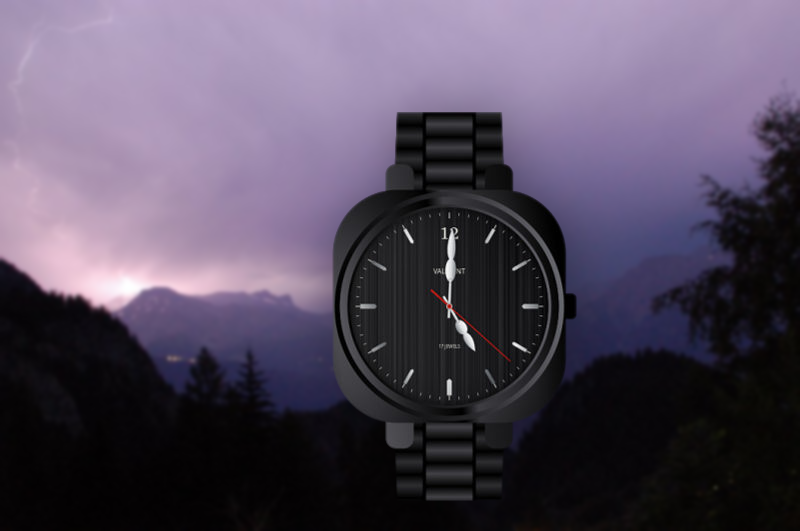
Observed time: 5:00:22
